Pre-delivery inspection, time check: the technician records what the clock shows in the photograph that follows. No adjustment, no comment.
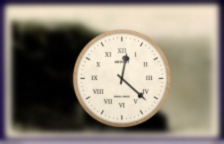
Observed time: 12:22
